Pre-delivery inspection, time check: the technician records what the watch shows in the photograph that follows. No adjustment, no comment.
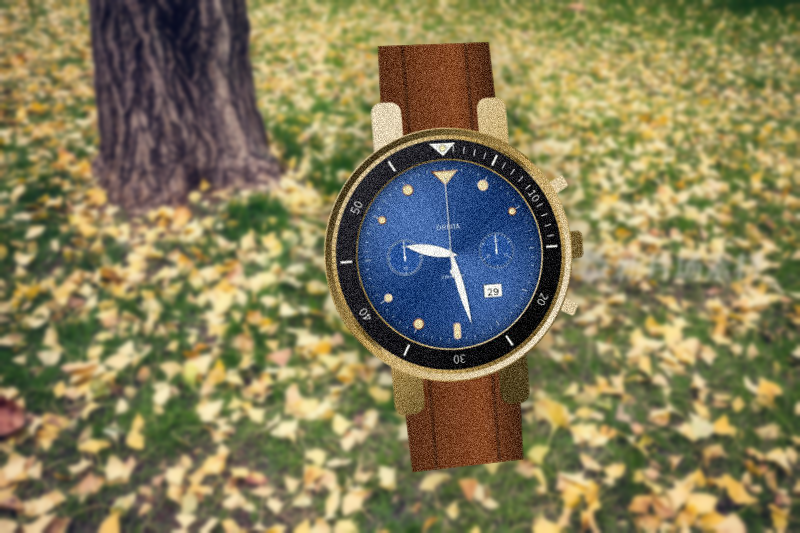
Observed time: 9:28
